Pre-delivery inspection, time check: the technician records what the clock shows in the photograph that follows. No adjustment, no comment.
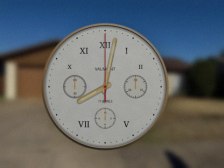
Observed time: 8:02
